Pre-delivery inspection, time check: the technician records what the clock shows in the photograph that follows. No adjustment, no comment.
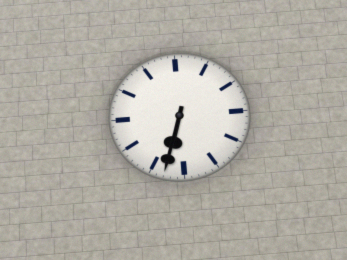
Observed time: 6:33
